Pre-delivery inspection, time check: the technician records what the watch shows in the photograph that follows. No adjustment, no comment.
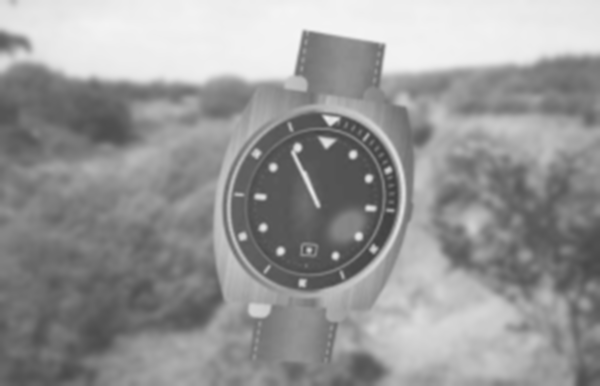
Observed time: 10:54
